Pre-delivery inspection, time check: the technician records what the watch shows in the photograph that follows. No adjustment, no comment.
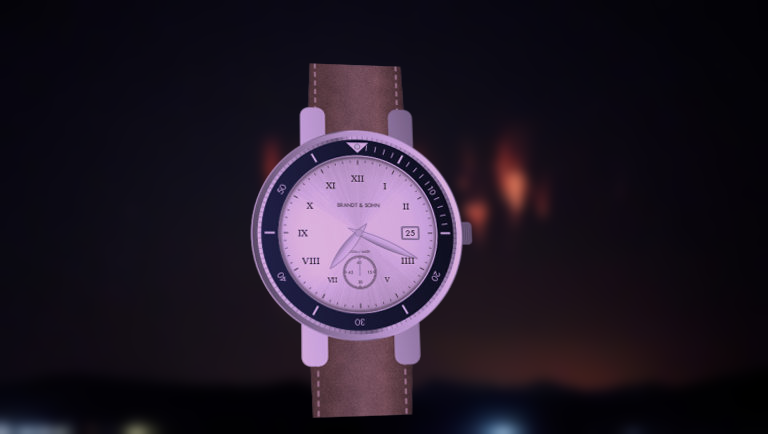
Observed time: 7:19
